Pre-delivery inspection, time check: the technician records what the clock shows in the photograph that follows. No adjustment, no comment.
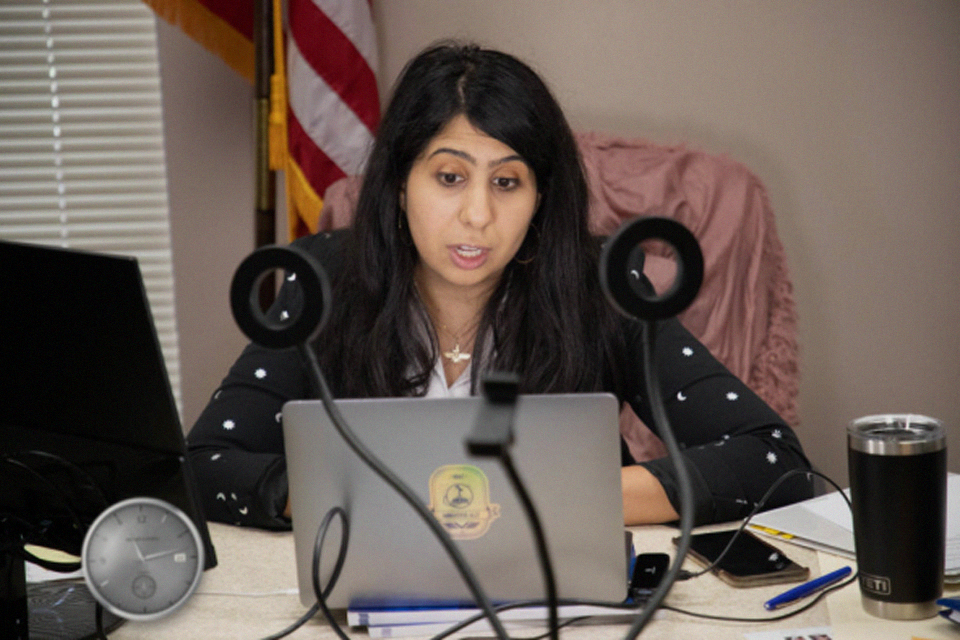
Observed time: 11:13
